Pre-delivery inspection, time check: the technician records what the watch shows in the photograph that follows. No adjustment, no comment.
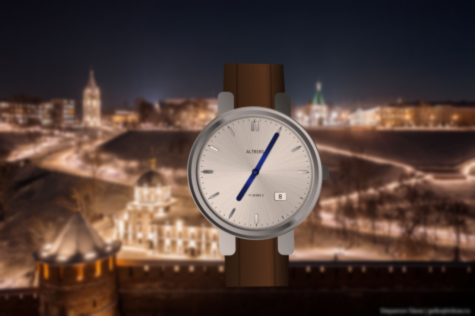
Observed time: 7:05
